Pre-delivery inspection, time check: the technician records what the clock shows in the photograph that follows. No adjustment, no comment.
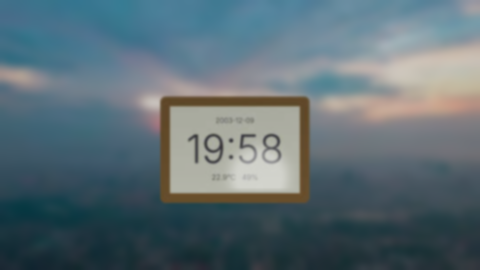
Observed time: 19:58
